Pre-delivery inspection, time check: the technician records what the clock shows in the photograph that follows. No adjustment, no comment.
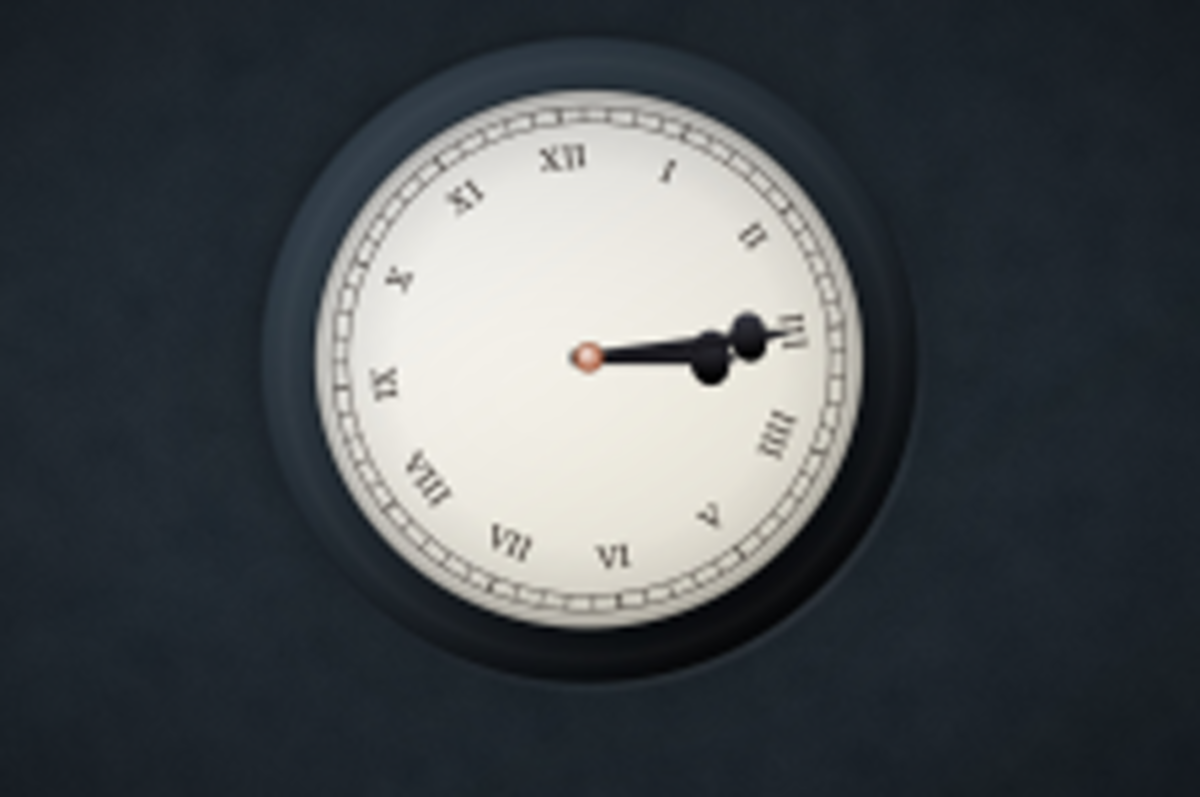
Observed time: 3:15
